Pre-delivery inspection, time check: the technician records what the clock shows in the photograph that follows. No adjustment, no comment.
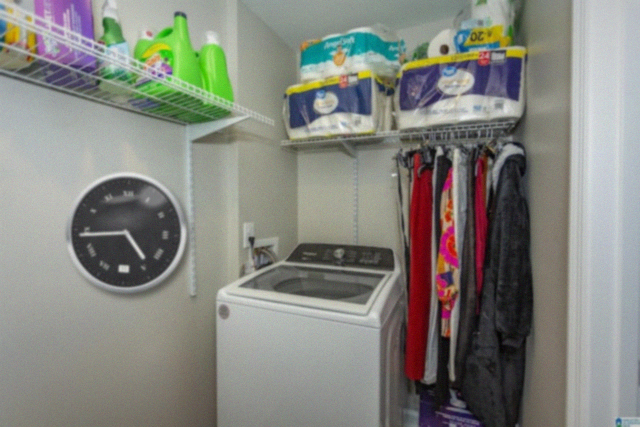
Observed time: 4:44
